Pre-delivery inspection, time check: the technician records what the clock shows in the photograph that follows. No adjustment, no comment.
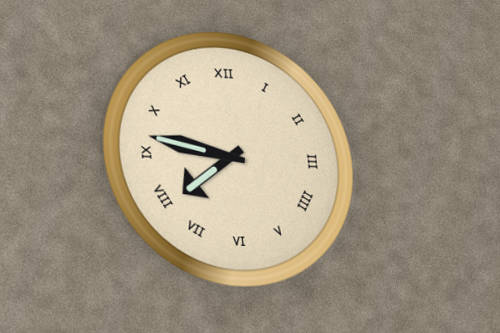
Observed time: 7:47
